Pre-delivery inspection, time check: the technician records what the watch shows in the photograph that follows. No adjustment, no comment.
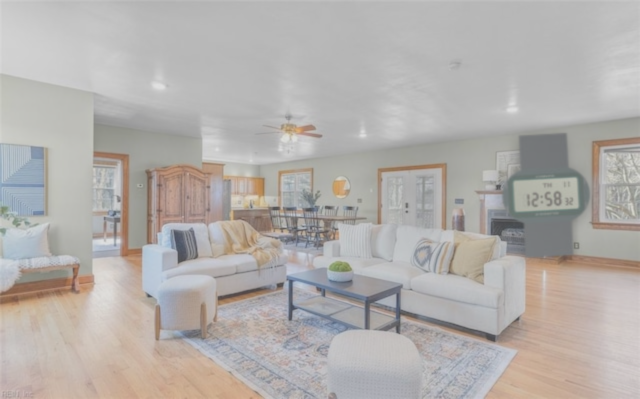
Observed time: 12:58
